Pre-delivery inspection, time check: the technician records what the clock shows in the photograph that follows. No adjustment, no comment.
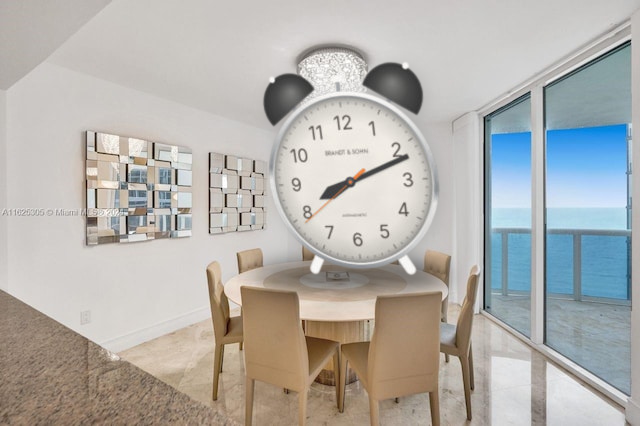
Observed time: 8:11:39
